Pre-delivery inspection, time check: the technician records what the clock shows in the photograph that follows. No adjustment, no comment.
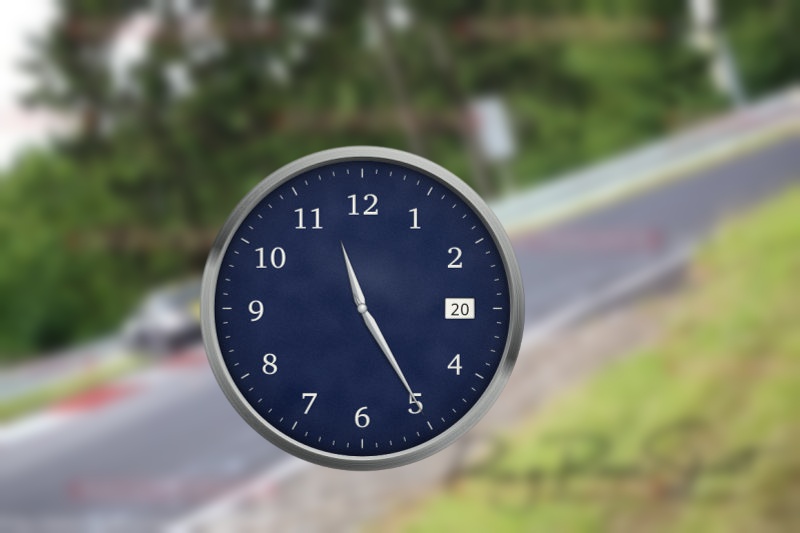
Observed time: 11:25
